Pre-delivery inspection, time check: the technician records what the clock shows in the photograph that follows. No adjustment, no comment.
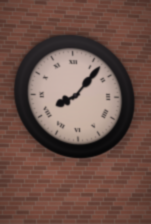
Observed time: 8:07
